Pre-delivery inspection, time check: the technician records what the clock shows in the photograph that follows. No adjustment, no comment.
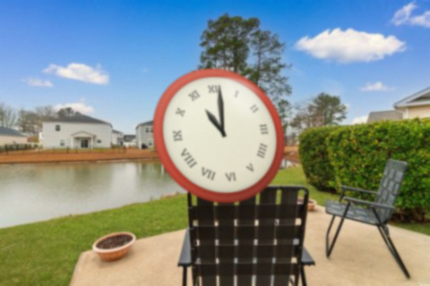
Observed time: 11:01
